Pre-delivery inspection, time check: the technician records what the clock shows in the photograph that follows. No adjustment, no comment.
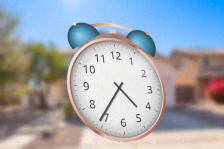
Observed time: 4:36
